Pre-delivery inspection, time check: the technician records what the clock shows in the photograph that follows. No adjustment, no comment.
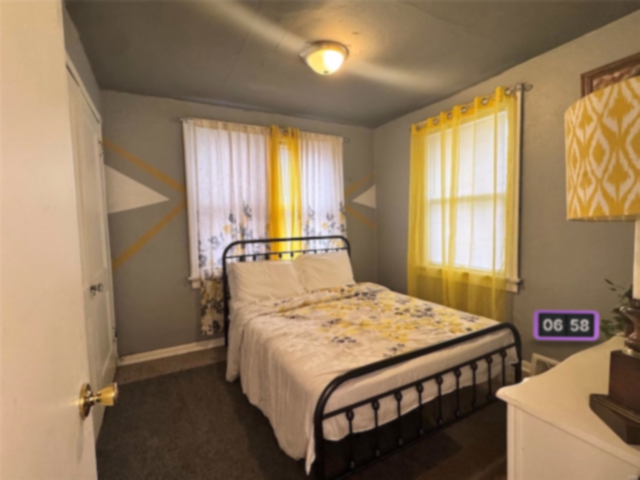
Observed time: 6:58
